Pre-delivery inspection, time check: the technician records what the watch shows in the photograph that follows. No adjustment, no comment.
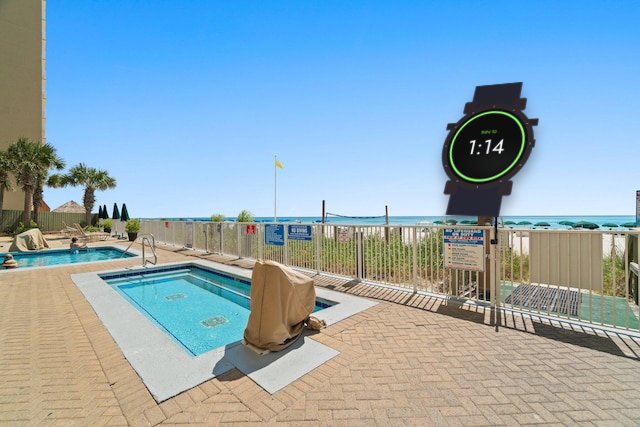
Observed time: 1:14
